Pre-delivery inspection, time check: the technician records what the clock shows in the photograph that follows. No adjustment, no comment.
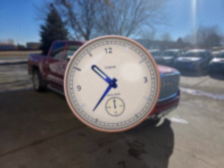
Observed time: 10:37
